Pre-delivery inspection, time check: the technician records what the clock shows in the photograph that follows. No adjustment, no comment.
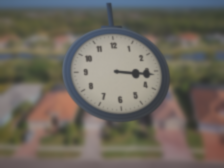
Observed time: 3:16
